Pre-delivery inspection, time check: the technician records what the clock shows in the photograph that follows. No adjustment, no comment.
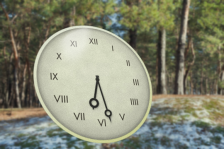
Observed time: 6:28
